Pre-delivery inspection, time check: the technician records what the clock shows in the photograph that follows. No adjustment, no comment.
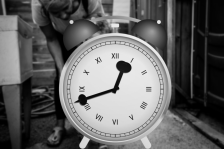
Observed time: 12:42
